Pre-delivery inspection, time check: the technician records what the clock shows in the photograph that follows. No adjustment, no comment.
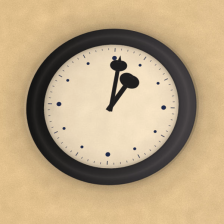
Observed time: 1:01
